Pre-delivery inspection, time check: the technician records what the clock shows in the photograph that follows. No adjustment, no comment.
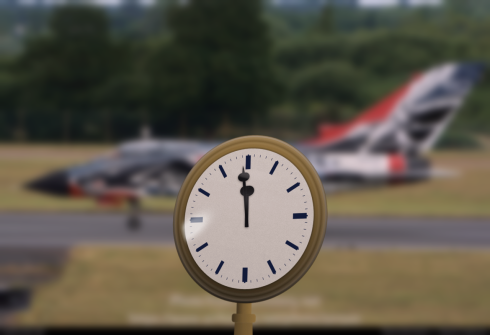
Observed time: 11:59
